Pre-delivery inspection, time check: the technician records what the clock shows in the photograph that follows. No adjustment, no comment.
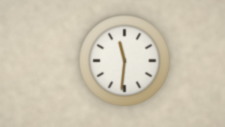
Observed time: 11:31
